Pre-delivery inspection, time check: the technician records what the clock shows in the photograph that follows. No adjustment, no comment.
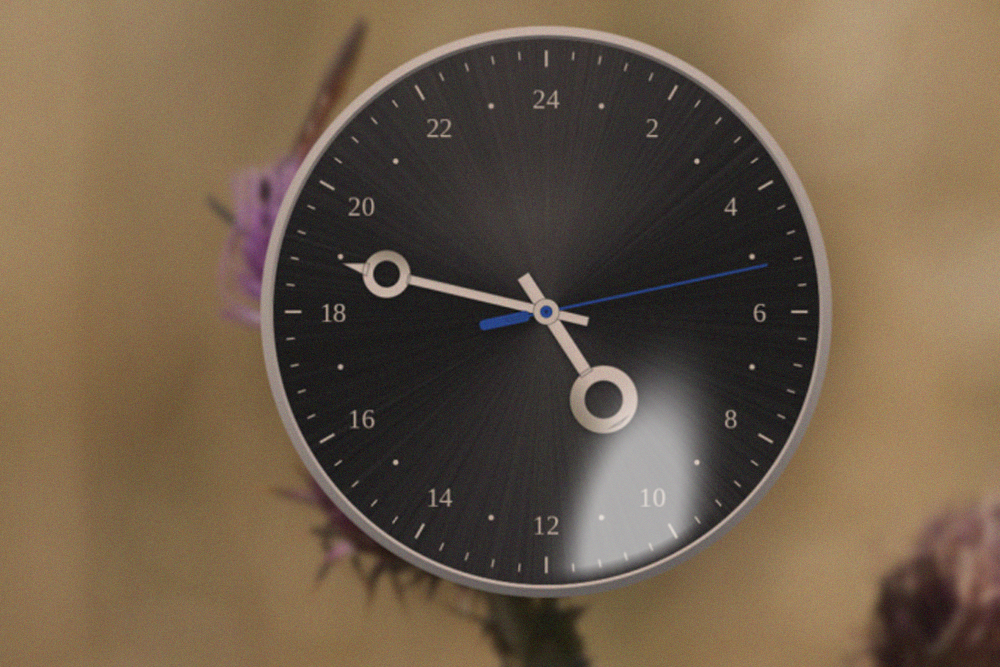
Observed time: 9:47:13
